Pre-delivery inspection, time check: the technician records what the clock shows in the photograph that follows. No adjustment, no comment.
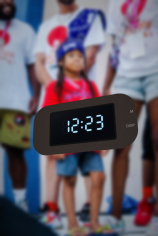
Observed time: 12:23
